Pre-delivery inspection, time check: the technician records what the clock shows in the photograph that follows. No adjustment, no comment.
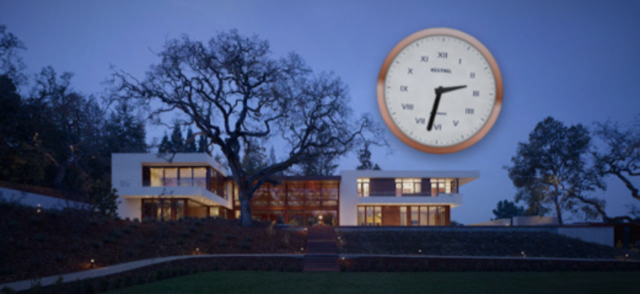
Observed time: 2:32
